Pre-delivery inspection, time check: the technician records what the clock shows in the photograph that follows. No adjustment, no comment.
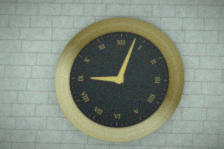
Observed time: 9:03
